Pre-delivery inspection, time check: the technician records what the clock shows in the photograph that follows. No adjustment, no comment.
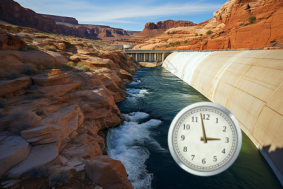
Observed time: 2:58
